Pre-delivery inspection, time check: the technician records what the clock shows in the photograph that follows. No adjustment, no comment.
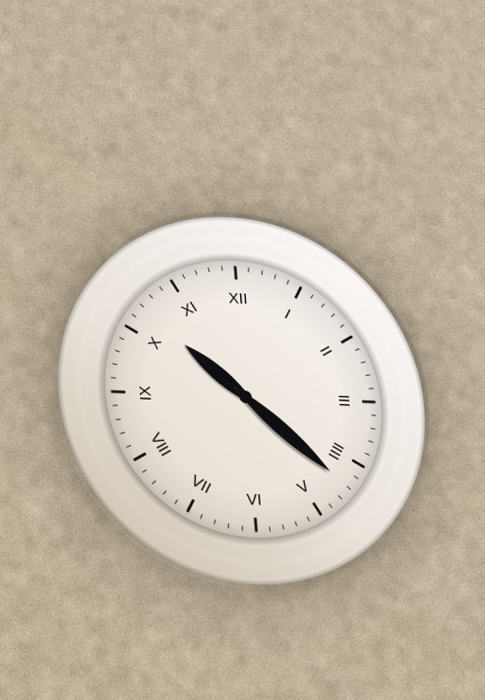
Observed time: 10:22
